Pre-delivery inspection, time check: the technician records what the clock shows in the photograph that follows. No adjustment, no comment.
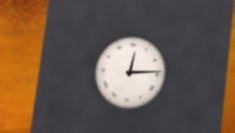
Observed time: 12:14
